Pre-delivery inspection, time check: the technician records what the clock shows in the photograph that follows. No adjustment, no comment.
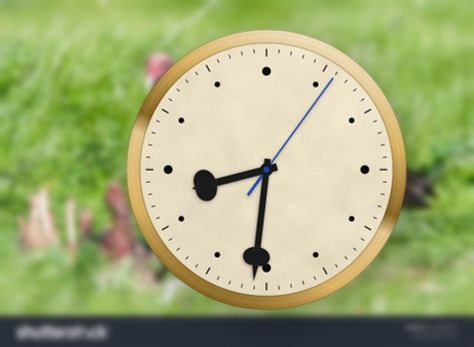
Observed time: 8:31:06
